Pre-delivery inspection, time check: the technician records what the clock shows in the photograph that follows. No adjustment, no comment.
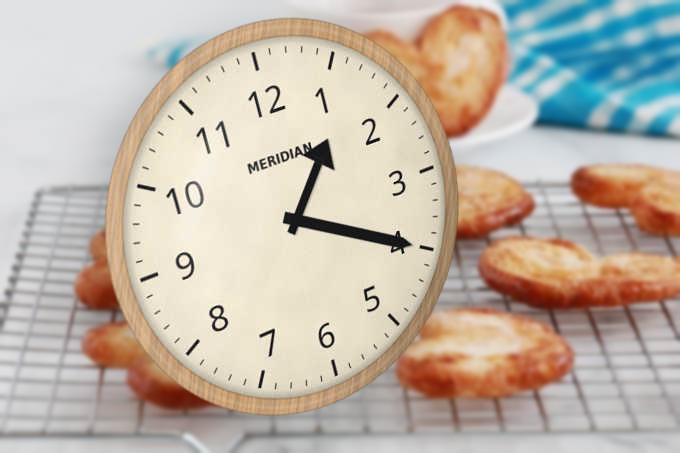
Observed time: 1:20
